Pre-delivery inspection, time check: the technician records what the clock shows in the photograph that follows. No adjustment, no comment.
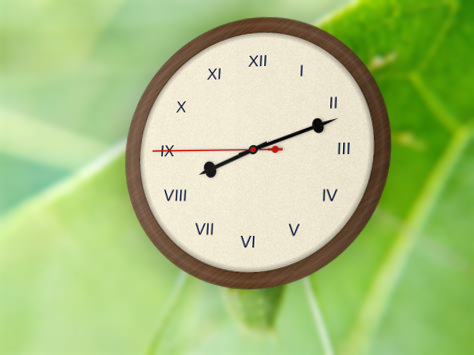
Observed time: 8:11:45
